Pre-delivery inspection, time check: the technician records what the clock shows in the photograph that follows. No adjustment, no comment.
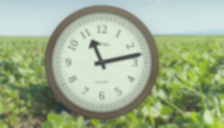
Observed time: 11:13
